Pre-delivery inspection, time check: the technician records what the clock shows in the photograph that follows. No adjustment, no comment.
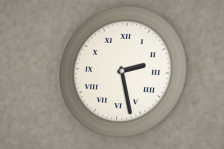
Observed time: 2:27
